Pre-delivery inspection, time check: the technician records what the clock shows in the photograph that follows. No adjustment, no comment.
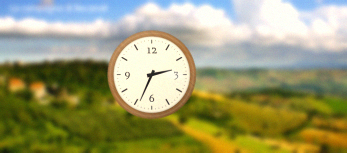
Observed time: 2:34
